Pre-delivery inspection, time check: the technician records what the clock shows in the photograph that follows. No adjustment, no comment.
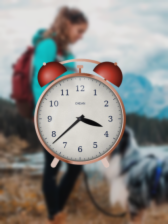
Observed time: 3:38
